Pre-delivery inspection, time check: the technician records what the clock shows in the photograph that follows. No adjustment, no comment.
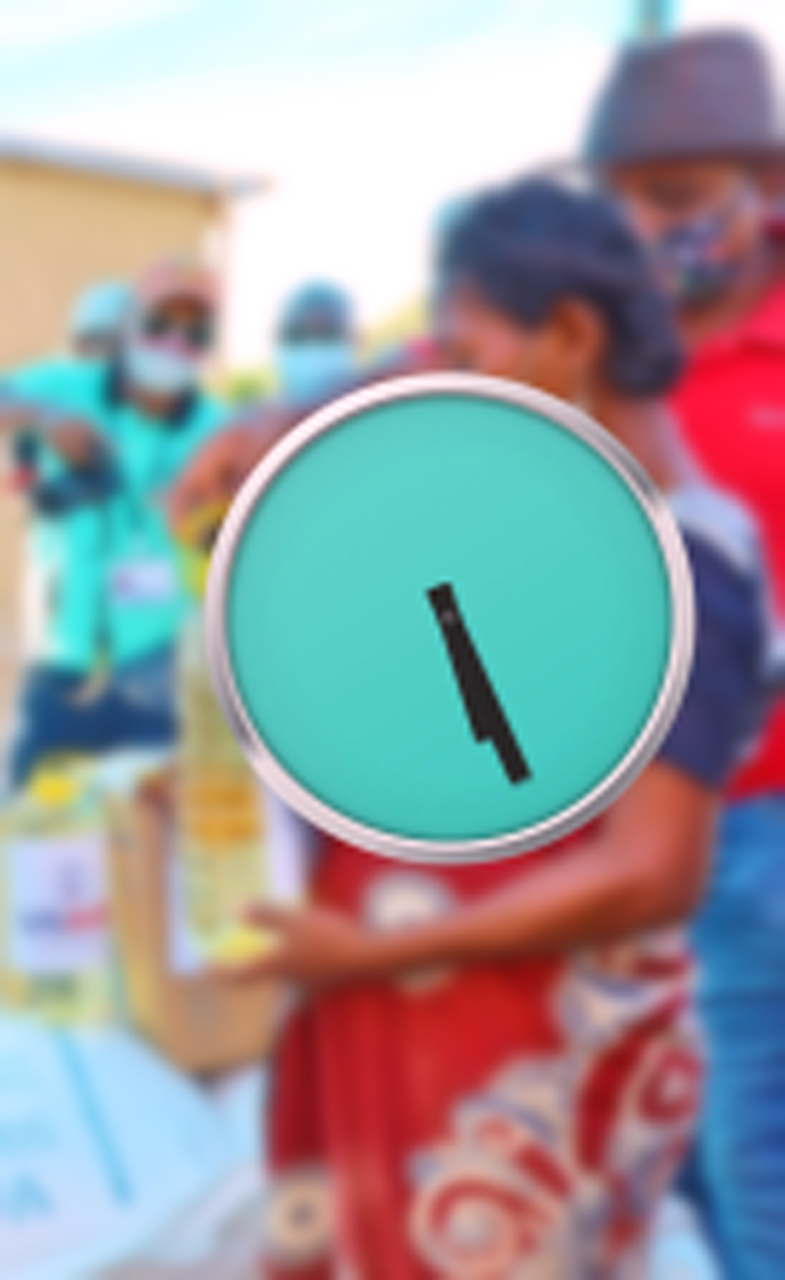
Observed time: 5:26
